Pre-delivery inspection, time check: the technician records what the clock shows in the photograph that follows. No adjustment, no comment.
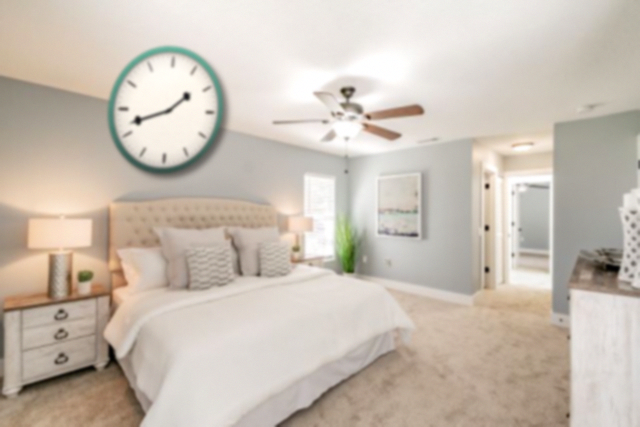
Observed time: 1:42
